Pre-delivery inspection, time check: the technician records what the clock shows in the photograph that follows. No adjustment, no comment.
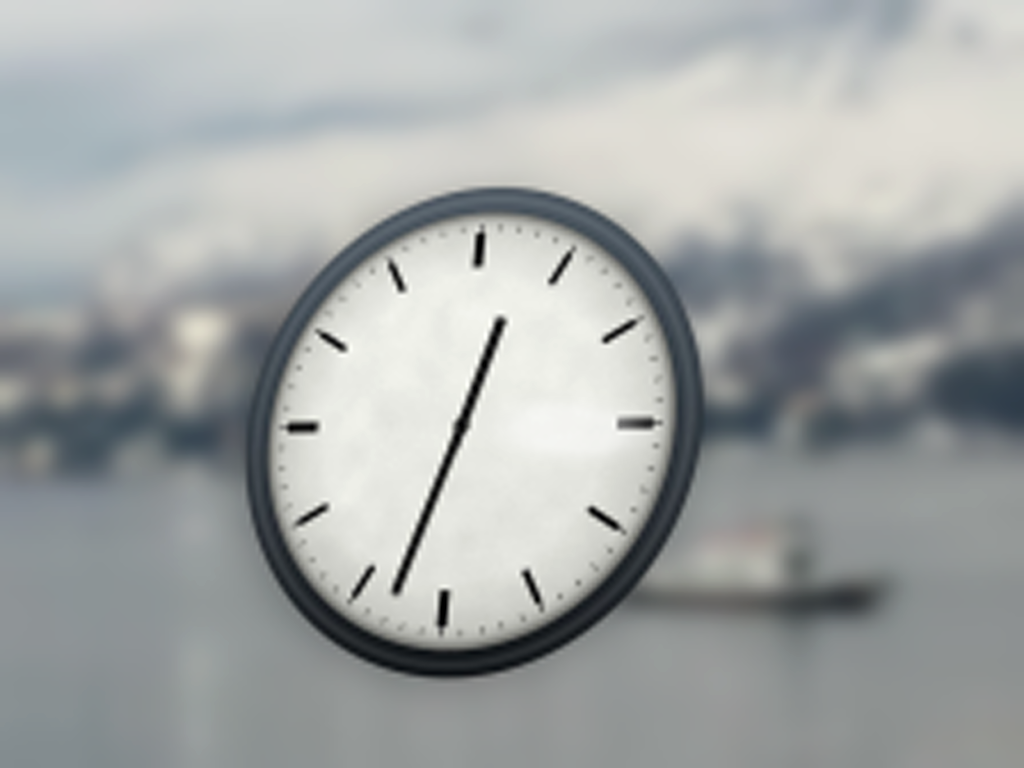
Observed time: 12:33
